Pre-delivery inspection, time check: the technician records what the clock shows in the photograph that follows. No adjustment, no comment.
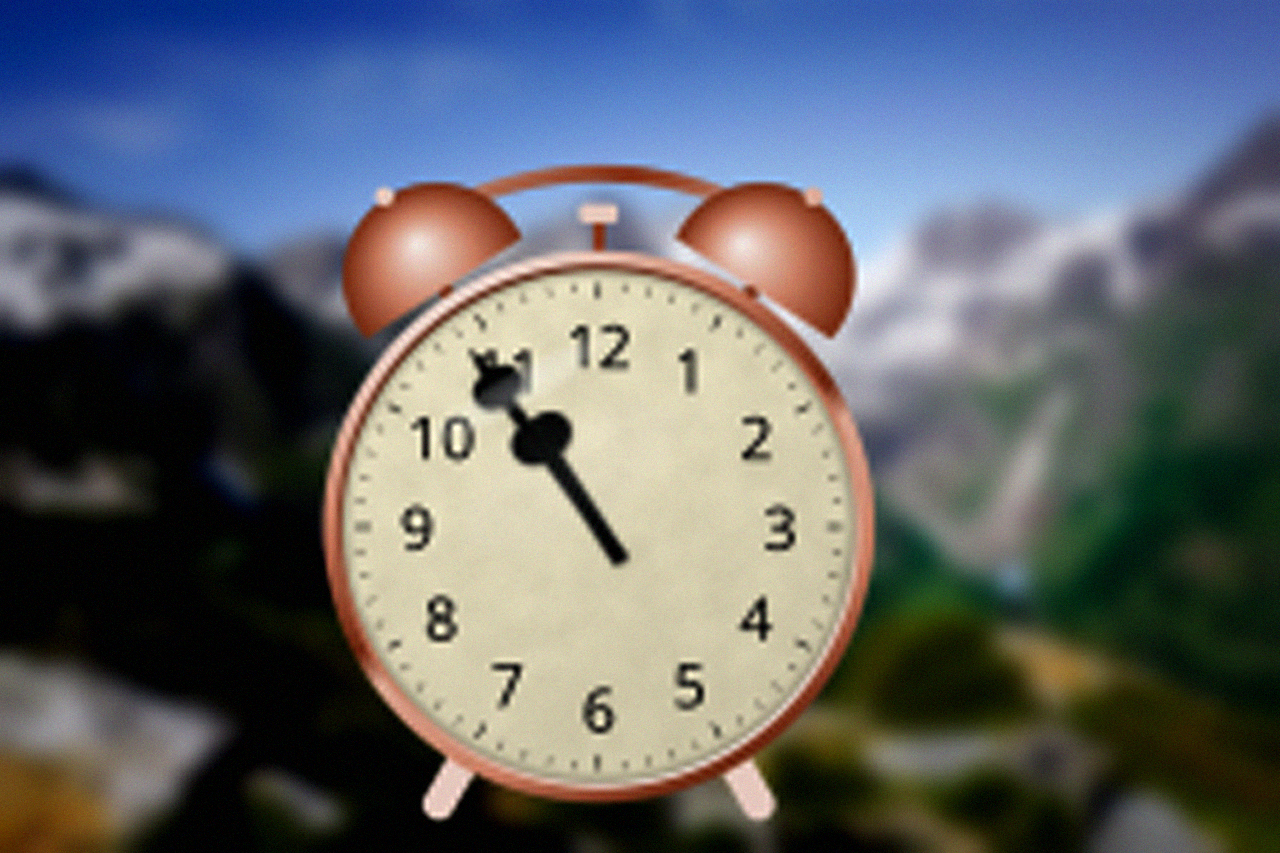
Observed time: 10:54
